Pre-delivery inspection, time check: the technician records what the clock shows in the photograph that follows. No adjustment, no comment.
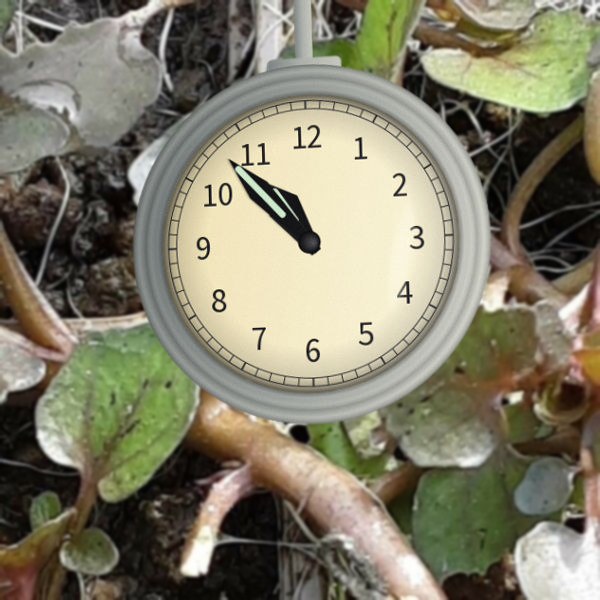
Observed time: 10:53
